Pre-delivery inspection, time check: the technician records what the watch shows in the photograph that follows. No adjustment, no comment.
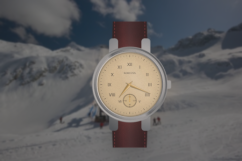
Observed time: 7:19
